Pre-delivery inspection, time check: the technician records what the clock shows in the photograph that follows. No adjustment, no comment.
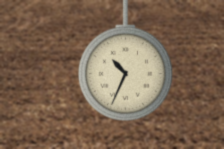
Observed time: 10:34
